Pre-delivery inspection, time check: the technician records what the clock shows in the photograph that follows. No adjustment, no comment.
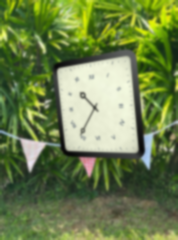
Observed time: 10:36
